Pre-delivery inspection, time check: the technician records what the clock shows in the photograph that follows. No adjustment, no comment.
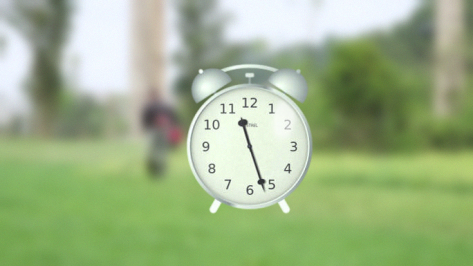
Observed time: 11:27
